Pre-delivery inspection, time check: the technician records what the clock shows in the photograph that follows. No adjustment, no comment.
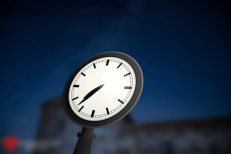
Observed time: 7:37
